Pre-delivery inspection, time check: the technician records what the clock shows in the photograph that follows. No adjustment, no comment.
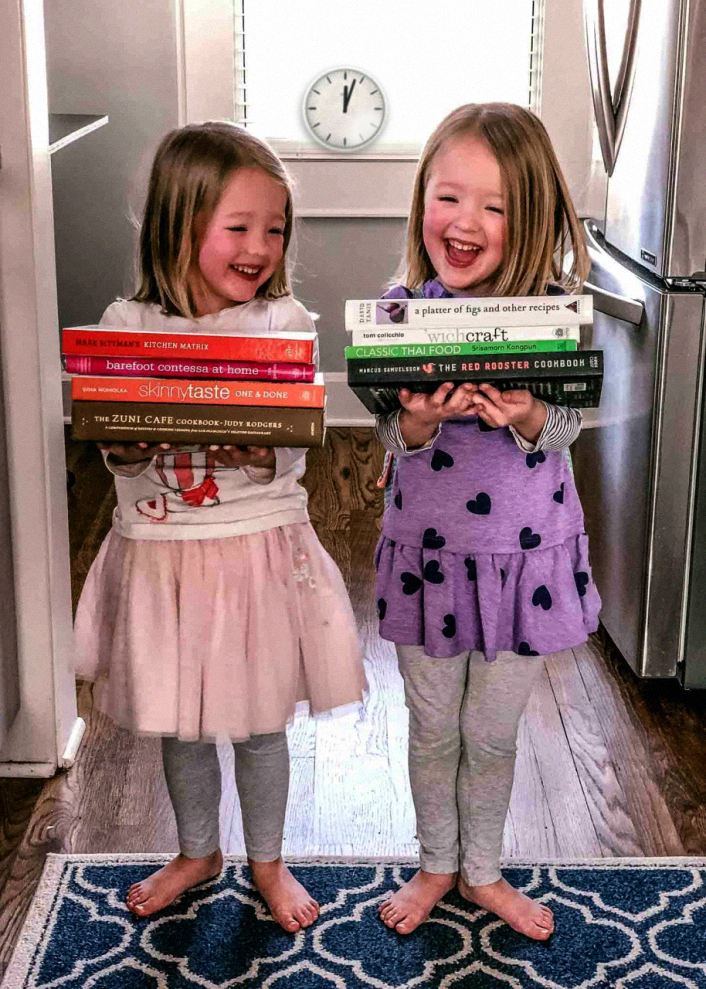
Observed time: 12:03
